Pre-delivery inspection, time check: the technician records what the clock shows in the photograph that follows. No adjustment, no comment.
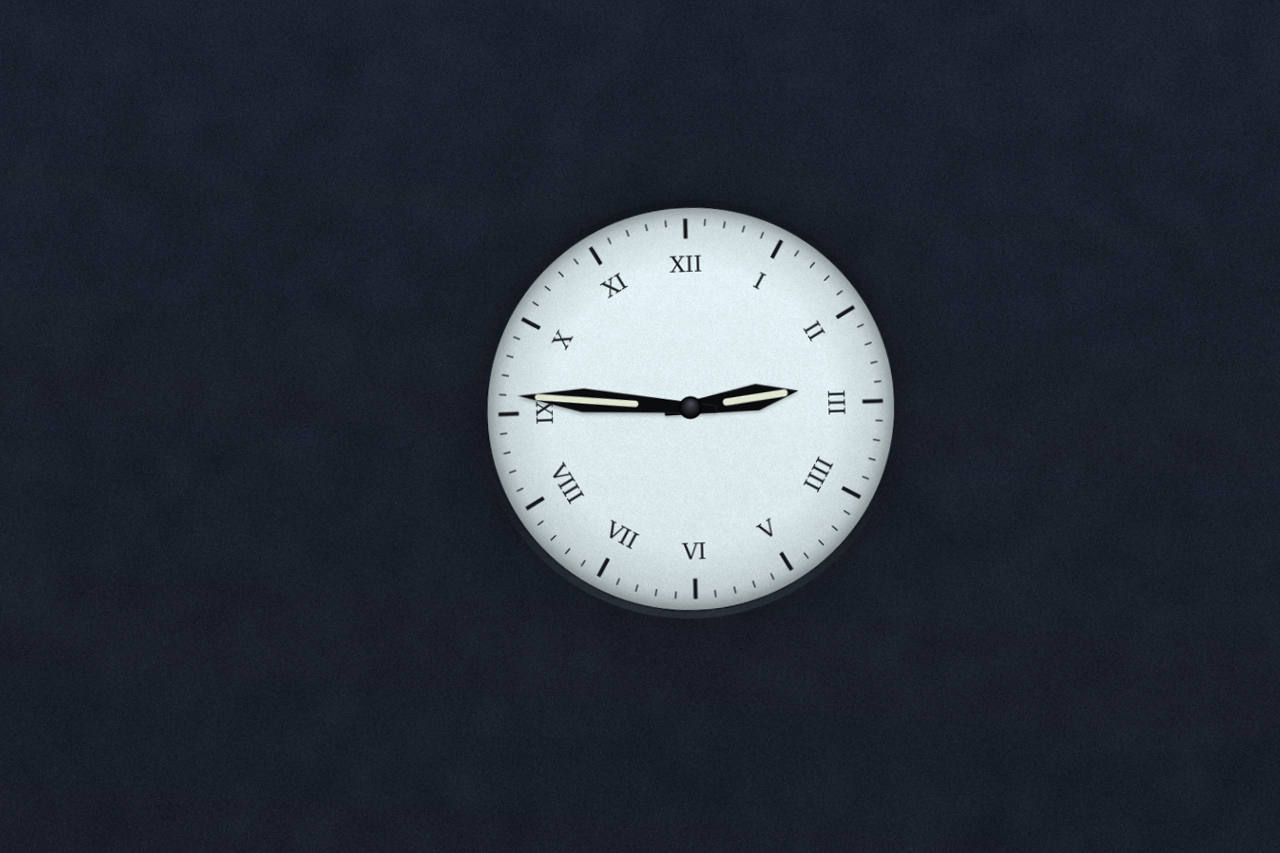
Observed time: 2:46
